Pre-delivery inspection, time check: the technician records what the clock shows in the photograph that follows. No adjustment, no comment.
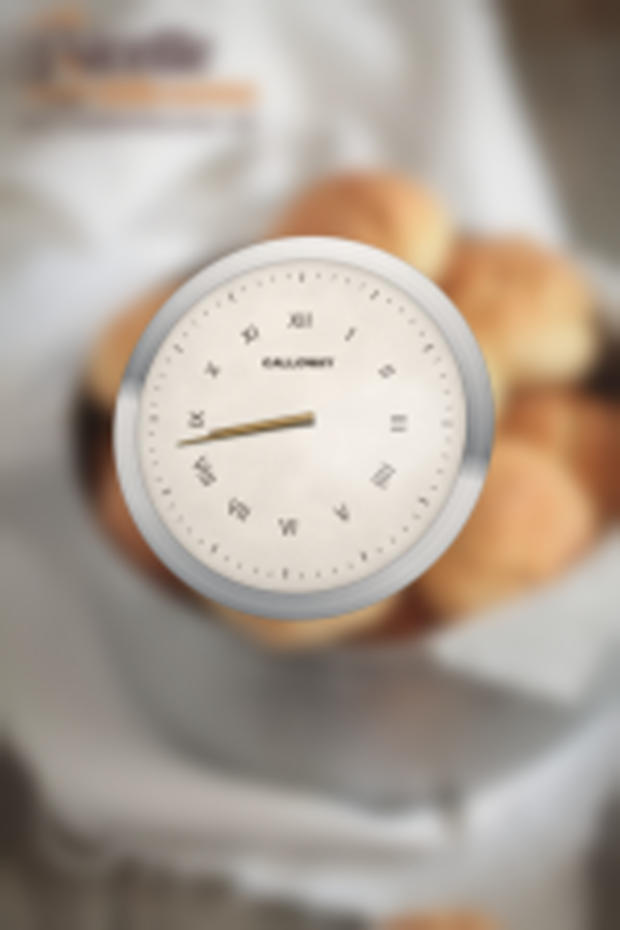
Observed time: 8:43
